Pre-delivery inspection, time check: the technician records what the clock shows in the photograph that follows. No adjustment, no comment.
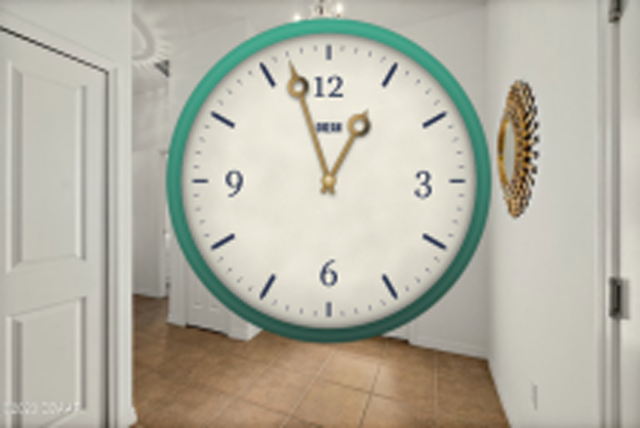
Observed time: 12:57
